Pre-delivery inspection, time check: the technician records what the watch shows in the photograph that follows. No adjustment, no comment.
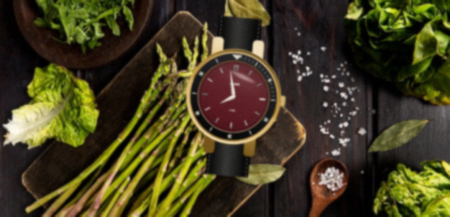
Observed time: 7:58
